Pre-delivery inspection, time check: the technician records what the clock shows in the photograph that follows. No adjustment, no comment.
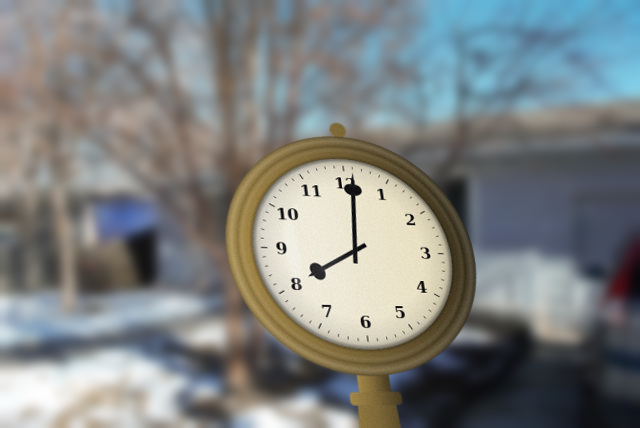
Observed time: 8:01
